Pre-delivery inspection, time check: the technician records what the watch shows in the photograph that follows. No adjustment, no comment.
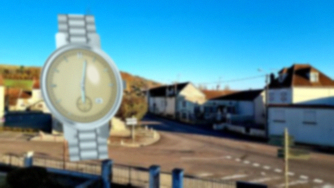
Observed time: 6:02
